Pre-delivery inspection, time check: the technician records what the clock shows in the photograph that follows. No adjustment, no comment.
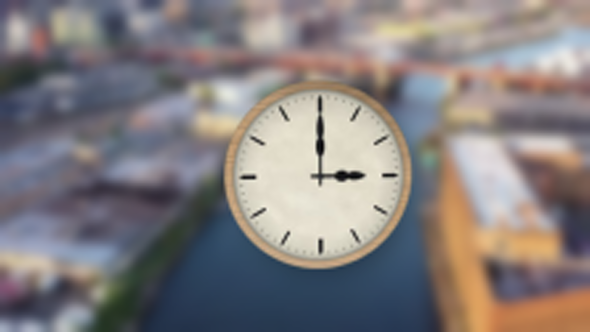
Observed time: 3:00
